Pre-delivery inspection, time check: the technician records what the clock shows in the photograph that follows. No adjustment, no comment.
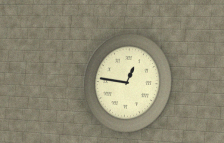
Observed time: 12:46
